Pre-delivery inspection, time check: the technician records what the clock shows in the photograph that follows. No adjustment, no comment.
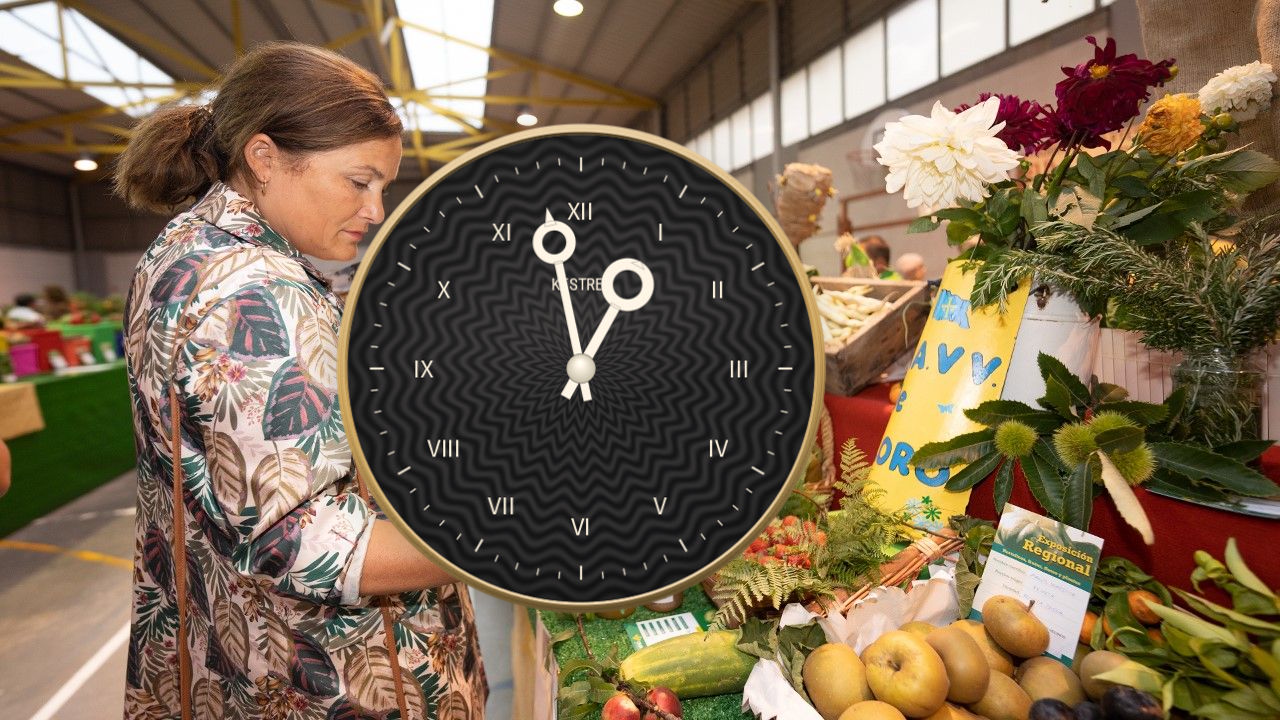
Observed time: 12:58
